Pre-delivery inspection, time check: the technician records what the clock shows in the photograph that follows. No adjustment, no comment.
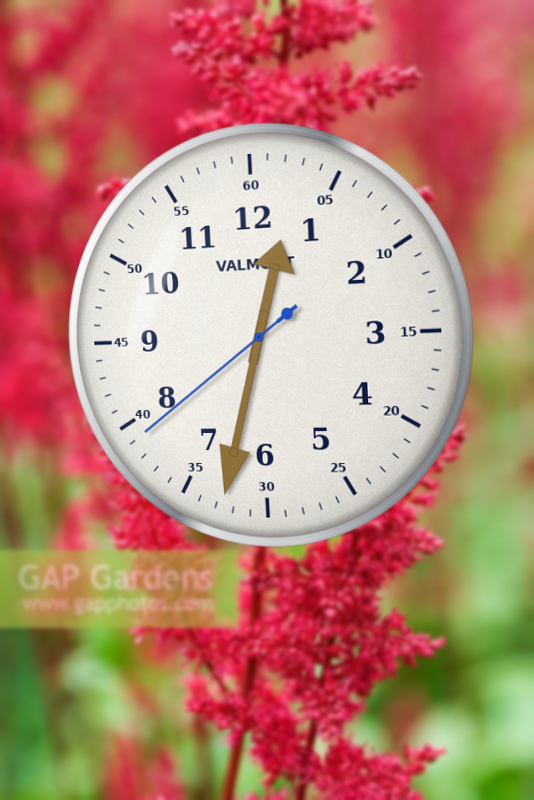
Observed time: 12:32:39
